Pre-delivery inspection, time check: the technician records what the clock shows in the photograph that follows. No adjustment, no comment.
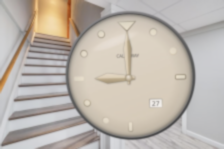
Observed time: 9:00
